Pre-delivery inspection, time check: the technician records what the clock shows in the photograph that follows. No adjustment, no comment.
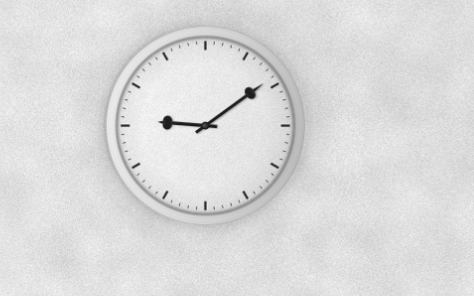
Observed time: 9:09
